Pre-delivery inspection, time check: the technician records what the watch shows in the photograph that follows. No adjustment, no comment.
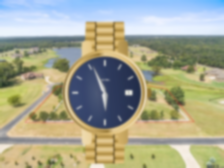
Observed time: 5:56
